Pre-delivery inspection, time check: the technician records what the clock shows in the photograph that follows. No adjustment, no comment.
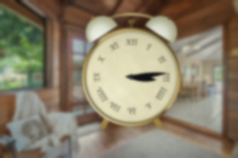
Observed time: 3:14
